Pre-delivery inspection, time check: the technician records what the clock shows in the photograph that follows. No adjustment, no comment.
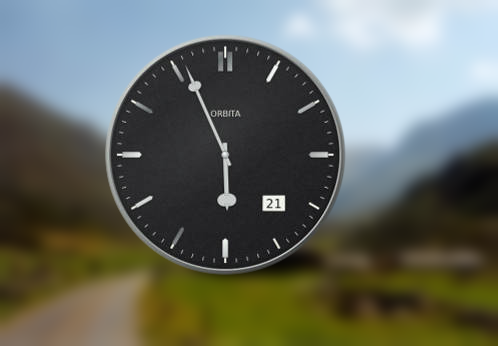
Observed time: 5:56
